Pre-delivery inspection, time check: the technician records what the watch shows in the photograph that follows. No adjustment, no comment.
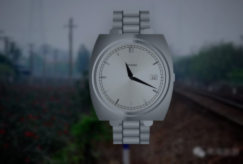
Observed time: 11:19
